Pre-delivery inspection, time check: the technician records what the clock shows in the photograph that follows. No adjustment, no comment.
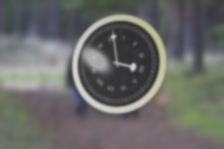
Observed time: 4:01
